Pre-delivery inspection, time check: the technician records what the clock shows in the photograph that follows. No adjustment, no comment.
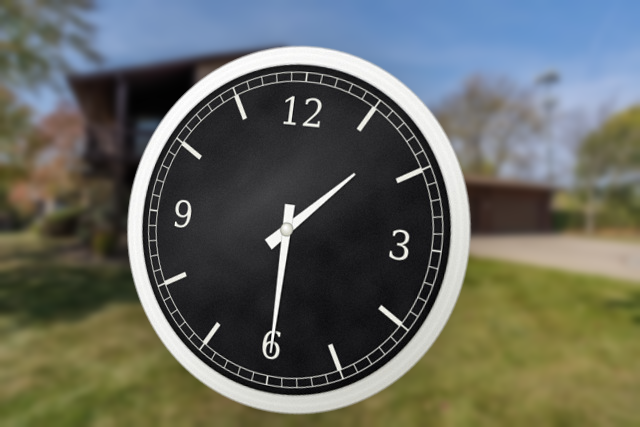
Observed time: 1:30
